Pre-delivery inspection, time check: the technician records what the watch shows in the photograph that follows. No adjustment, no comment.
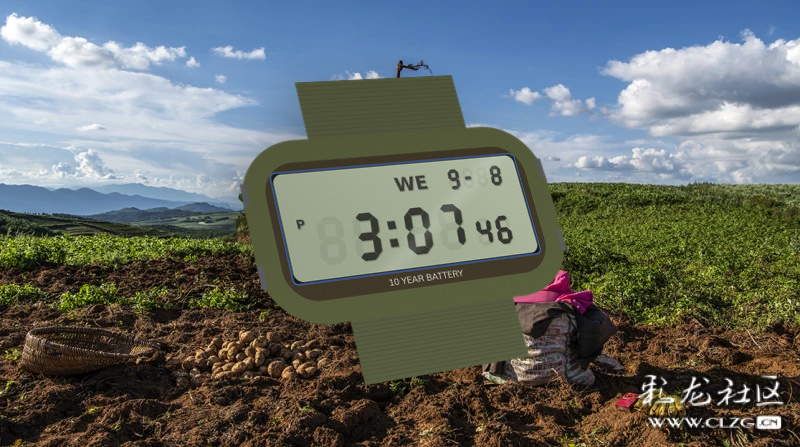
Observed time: 3:07:46
